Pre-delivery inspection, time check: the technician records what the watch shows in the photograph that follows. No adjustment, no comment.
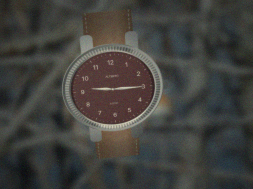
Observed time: 9:15
